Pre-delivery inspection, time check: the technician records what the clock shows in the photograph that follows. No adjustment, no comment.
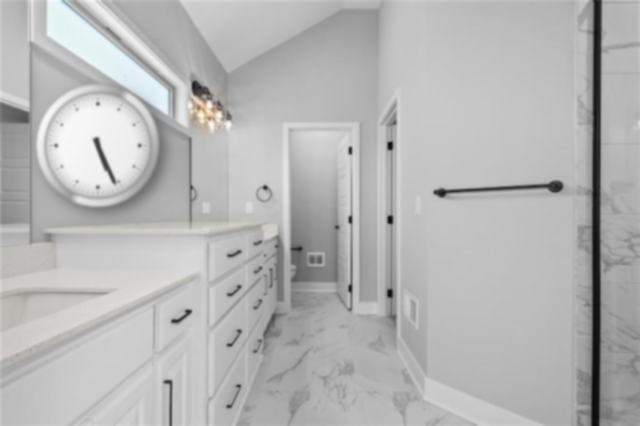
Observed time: 5:26
